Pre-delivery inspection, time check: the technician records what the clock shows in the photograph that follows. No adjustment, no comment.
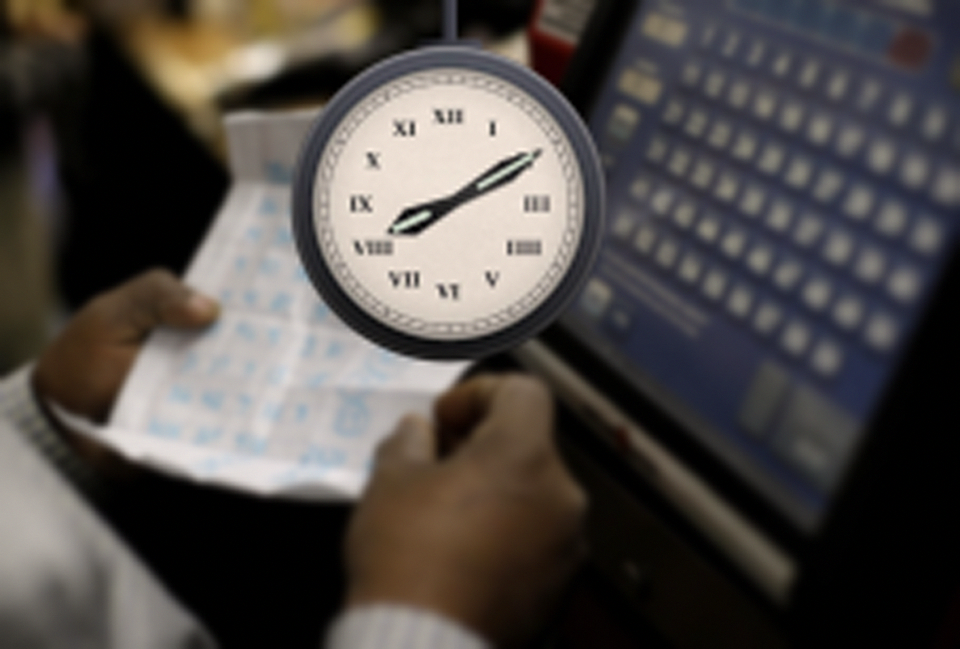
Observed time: 8:10
